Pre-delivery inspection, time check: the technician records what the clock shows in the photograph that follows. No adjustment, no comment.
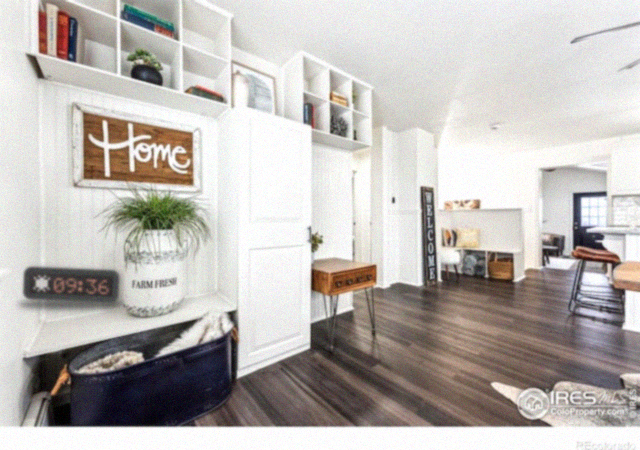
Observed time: 9:36
